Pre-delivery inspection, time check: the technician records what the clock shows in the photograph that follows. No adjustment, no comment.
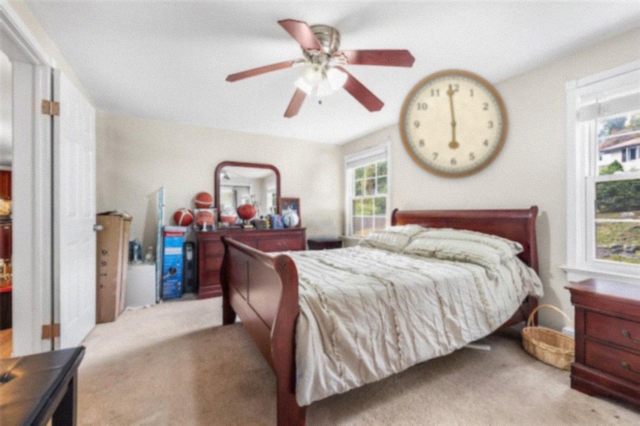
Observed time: 5:59
